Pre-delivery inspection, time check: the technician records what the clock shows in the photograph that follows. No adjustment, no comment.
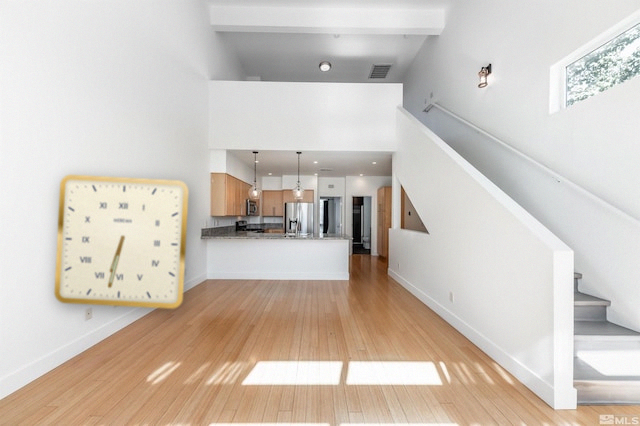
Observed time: 6:32
